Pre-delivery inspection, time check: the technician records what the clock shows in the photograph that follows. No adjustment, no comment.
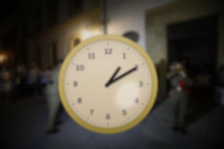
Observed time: 1:10
